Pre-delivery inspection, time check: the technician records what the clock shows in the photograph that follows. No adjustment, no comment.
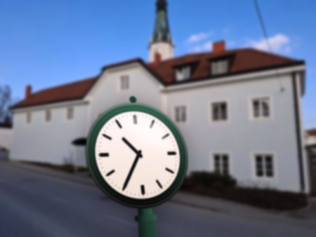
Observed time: 10:35
